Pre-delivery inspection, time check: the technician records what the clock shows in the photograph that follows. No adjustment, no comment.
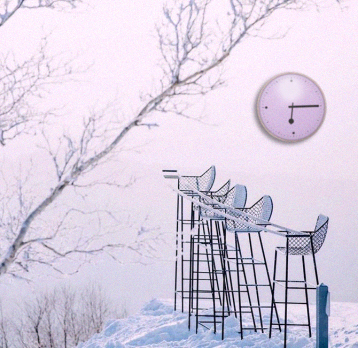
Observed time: 6:15
